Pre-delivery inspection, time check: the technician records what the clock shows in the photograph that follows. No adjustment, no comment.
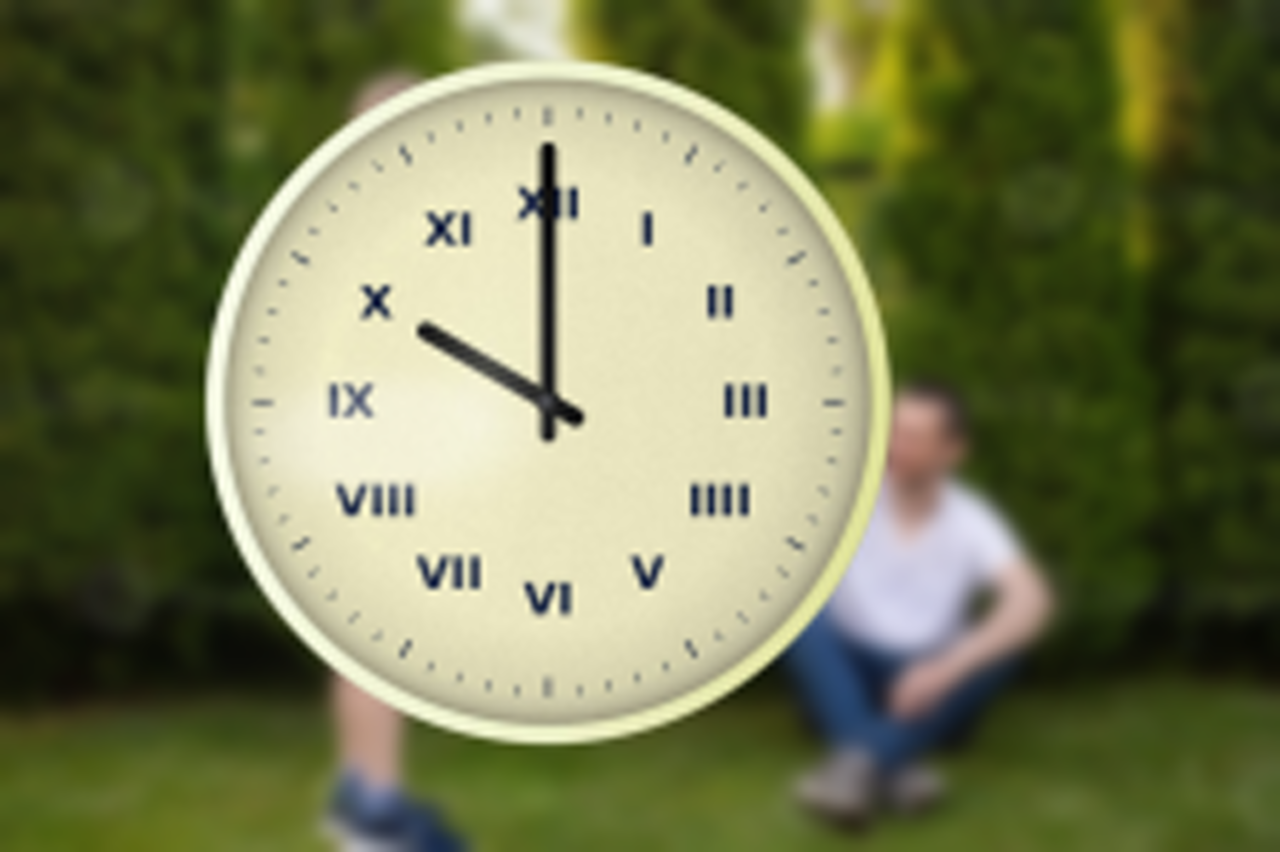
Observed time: 10:00
